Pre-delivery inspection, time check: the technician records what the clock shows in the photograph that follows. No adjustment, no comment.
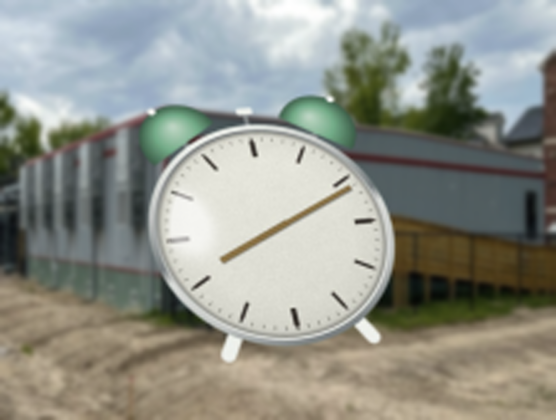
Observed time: 8:11
